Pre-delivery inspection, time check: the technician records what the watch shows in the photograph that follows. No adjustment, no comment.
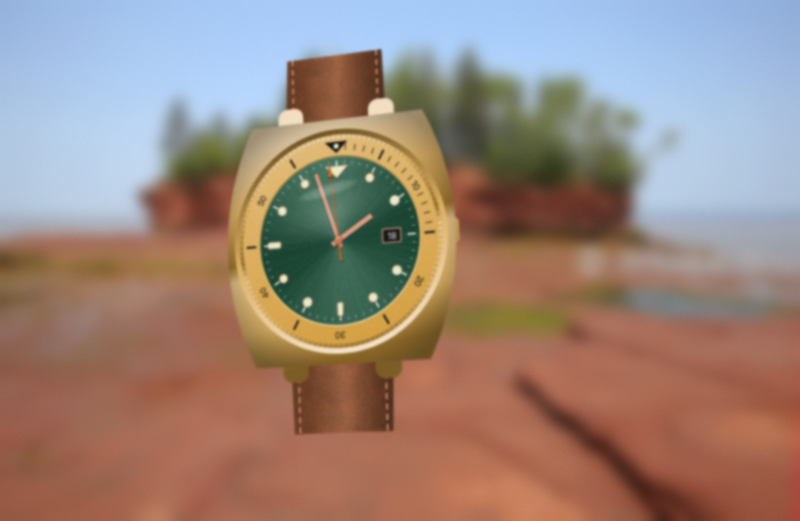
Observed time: 1:56:59
